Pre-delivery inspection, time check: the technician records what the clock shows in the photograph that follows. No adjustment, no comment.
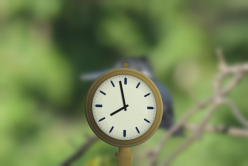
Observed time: 7:58
